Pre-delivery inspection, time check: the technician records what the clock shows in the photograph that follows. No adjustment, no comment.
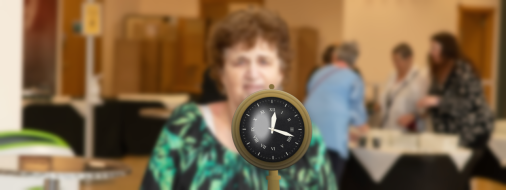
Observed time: 12:18
